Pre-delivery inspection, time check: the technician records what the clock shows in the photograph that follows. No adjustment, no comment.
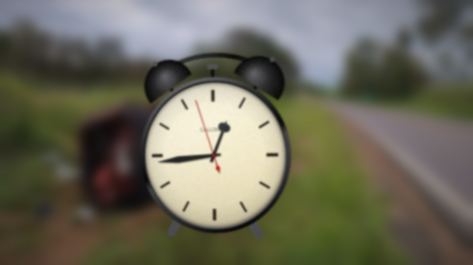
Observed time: 12:43:57
